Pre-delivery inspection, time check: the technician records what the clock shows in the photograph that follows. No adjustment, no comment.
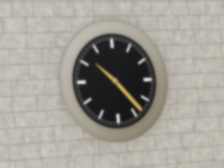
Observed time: 10:23
